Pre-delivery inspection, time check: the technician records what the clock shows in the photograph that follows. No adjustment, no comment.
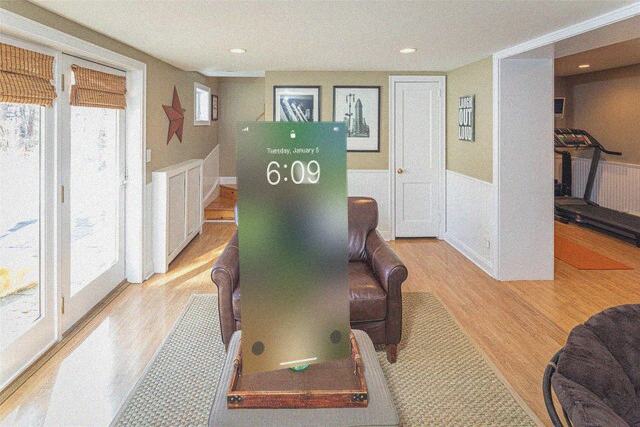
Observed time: 6:09
